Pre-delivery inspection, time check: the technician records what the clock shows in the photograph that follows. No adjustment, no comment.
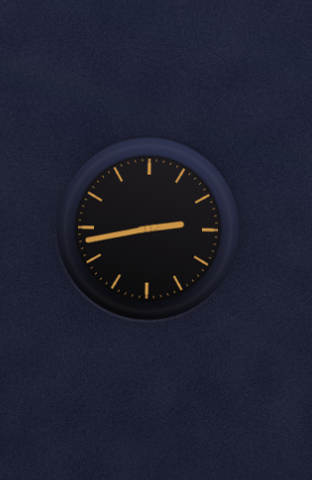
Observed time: 2:43
